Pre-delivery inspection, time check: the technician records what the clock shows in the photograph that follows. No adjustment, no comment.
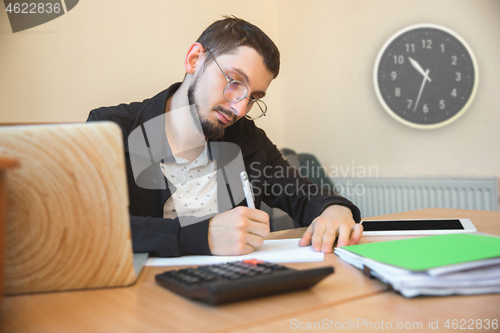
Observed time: 10:33
